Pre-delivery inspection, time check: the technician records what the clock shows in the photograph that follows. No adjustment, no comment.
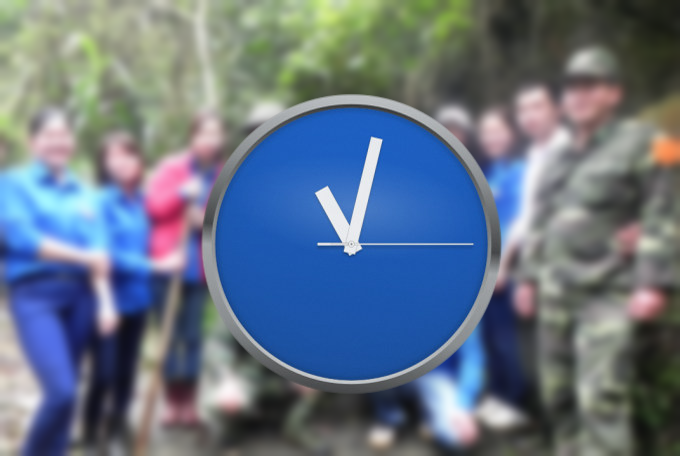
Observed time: 11:02:15
